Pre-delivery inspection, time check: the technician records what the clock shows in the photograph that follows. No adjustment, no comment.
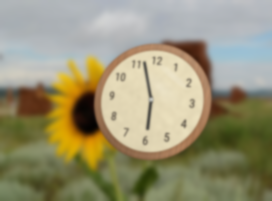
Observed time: 5:57
